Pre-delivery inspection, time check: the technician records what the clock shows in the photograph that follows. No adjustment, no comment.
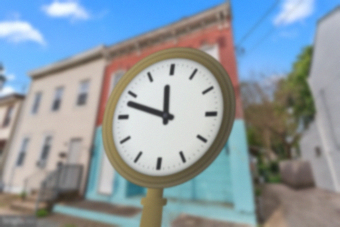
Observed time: 11:48
